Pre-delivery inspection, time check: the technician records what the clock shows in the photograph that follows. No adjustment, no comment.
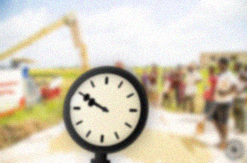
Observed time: 9:50
